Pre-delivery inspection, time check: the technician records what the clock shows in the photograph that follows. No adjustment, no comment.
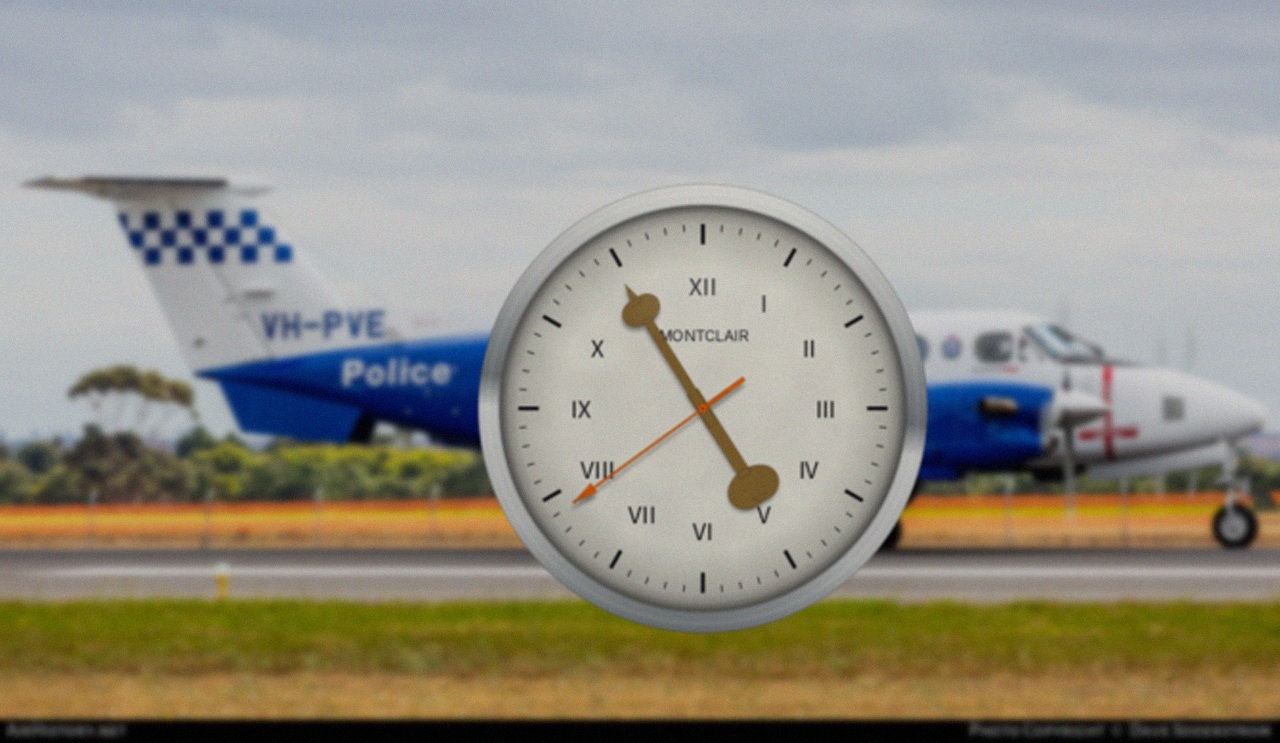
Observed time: 4:54:39
